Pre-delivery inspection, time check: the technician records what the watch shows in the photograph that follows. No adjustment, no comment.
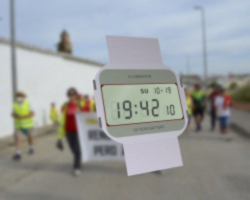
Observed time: 19:42:10
